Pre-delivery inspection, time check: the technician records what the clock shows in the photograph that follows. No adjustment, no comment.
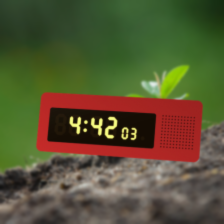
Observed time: 4:42:03
